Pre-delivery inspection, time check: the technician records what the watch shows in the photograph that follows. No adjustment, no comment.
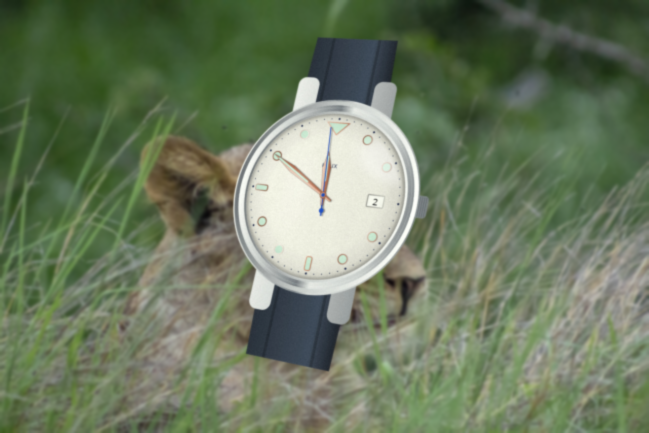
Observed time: 11:49:59
